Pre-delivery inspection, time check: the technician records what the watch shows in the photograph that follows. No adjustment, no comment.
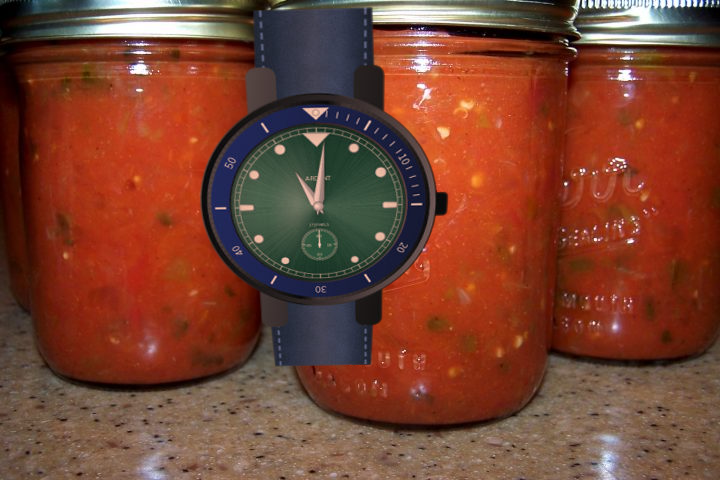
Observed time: 11:01
